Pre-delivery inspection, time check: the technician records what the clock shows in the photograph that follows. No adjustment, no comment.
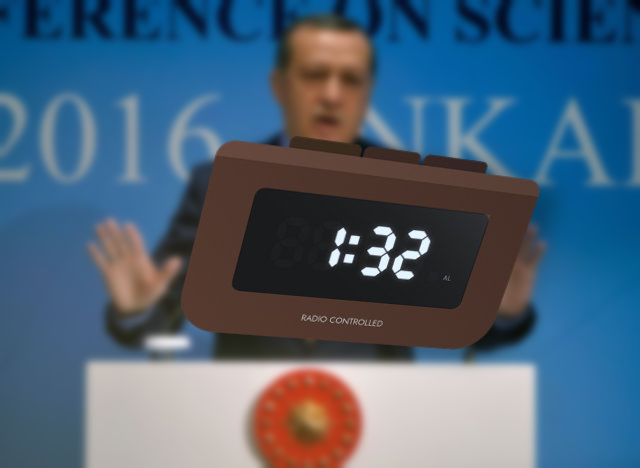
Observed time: 1:32
